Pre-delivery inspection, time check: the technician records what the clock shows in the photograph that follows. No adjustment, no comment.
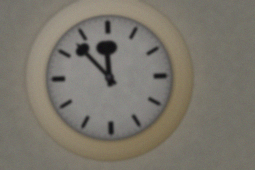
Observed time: 11:53
